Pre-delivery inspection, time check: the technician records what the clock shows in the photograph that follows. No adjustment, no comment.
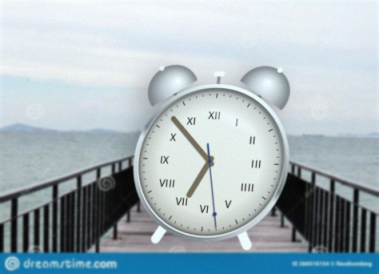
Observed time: 6:52:28
